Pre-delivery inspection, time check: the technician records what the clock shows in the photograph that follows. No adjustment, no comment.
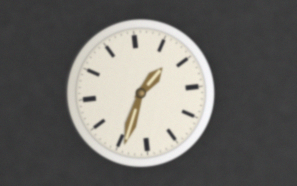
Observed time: 1:34
